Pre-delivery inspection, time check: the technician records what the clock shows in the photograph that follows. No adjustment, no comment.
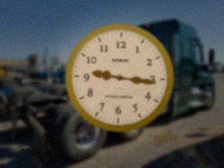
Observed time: 9:16
